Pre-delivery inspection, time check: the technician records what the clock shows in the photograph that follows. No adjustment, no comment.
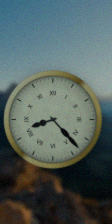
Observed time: 8:23
